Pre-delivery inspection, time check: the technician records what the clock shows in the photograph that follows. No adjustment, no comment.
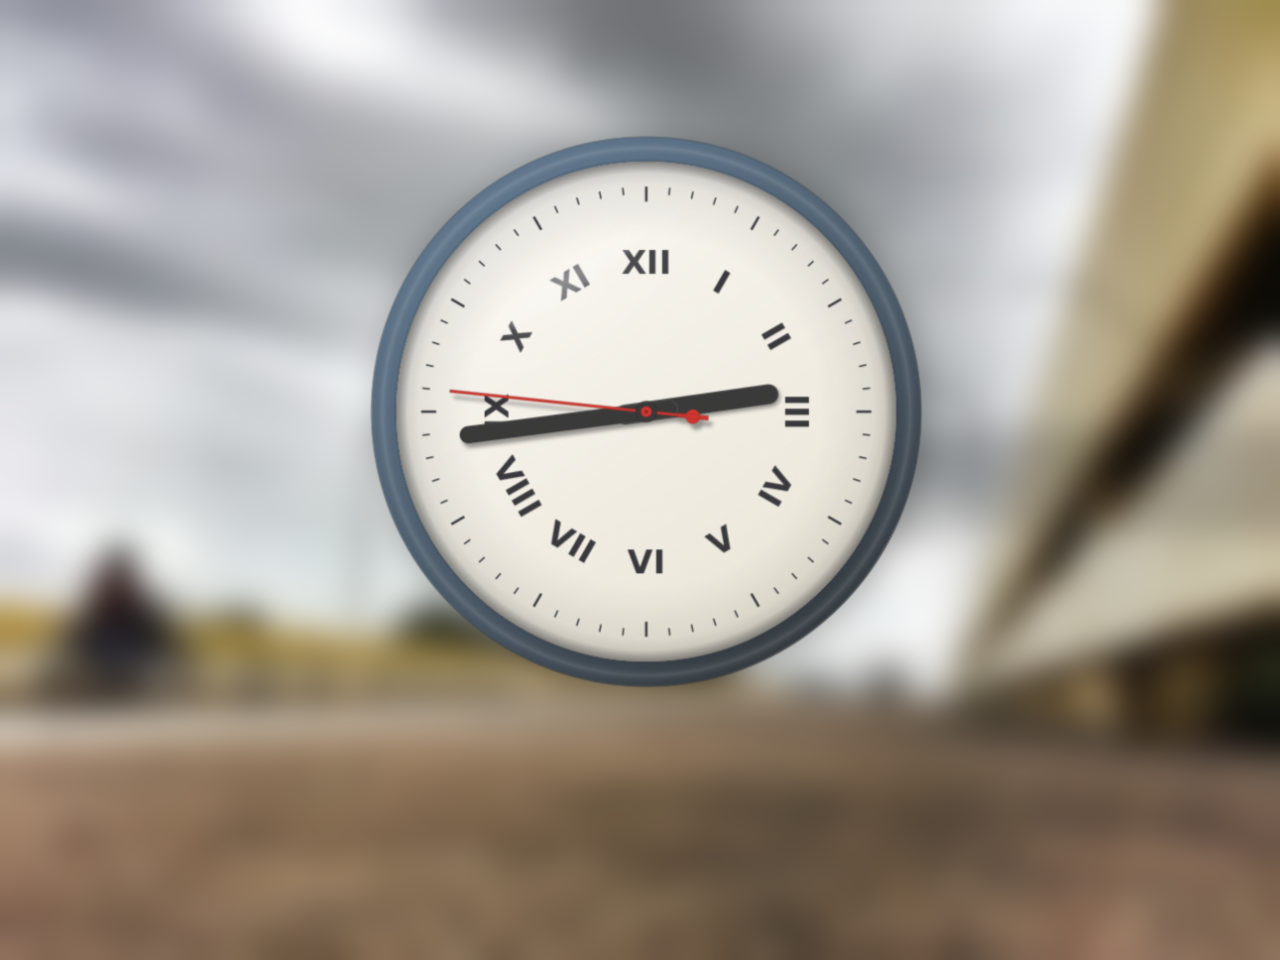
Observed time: 2:43:46
